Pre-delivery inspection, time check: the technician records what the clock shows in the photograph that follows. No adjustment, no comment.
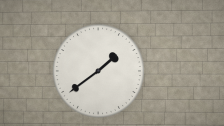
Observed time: 1:39
